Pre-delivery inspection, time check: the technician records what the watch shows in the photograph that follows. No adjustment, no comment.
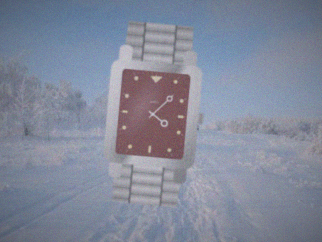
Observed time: 4:07
